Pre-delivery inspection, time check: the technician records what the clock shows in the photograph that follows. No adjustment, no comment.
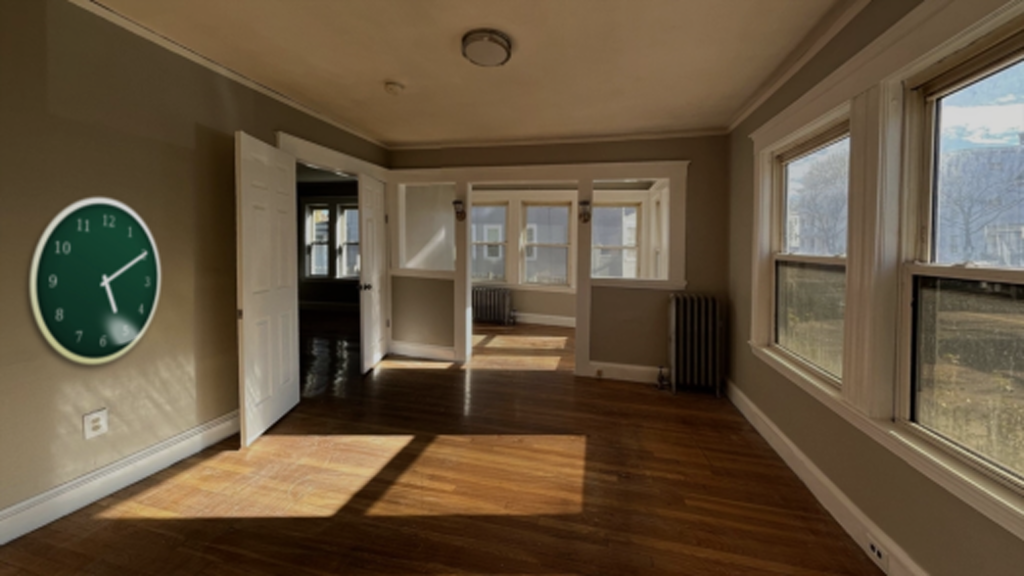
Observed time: 5:10
